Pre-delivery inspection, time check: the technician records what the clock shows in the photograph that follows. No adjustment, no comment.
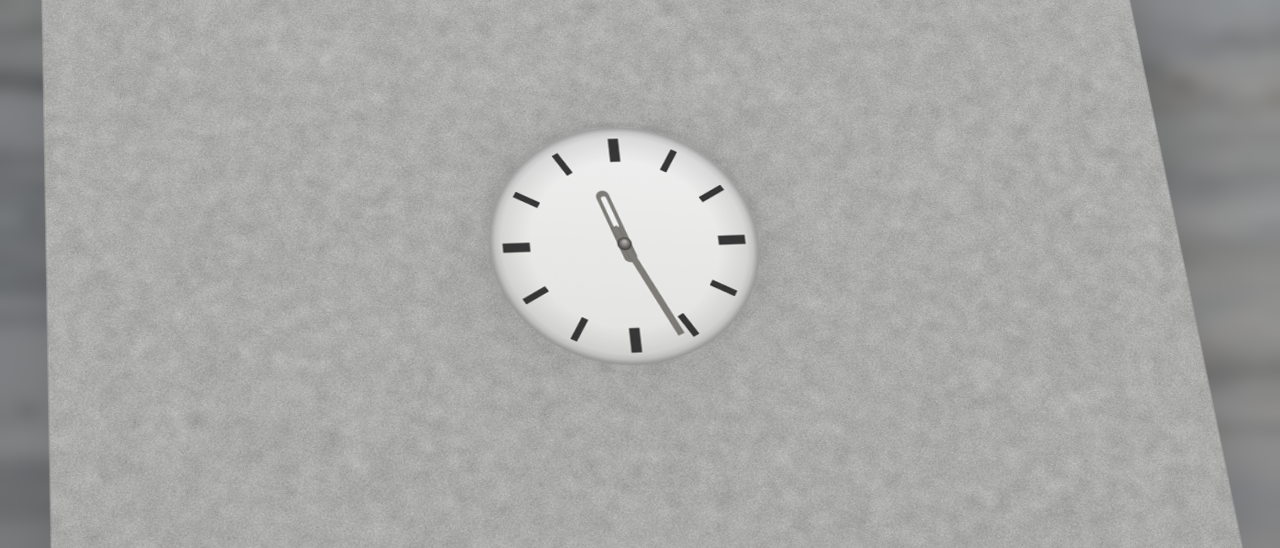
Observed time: 11:26
